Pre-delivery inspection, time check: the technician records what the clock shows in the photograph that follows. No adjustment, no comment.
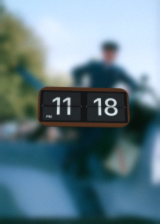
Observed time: 11:18
